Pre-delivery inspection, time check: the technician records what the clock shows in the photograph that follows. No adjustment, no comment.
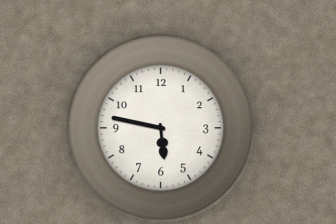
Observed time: 5:47
